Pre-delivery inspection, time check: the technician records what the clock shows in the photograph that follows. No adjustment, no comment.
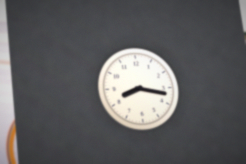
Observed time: 8:17
